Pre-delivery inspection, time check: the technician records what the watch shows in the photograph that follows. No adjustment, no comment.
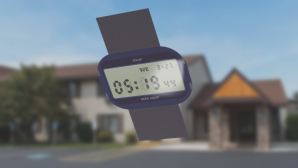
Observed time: 5:19:44
